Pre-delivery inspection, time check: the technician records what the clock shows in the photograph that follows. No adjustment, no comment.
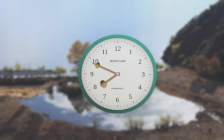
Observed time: 7:49
